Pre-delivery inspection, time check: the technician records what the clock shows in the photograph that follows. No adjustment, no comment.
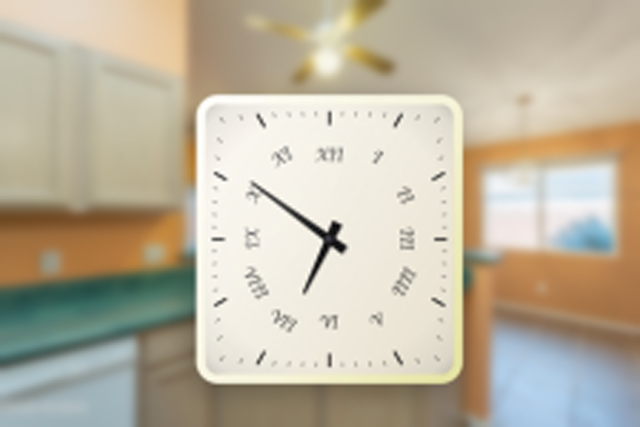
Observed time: 6:51
